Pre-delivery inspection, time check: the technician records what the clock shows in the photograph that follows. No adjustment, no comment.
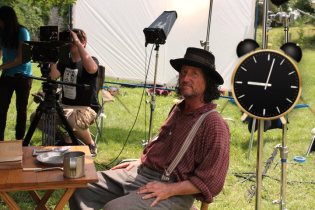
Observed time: 9:02
